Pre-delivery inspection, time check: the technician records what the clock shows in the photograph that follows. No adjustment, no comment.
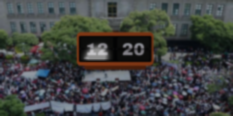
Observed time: 12:20
